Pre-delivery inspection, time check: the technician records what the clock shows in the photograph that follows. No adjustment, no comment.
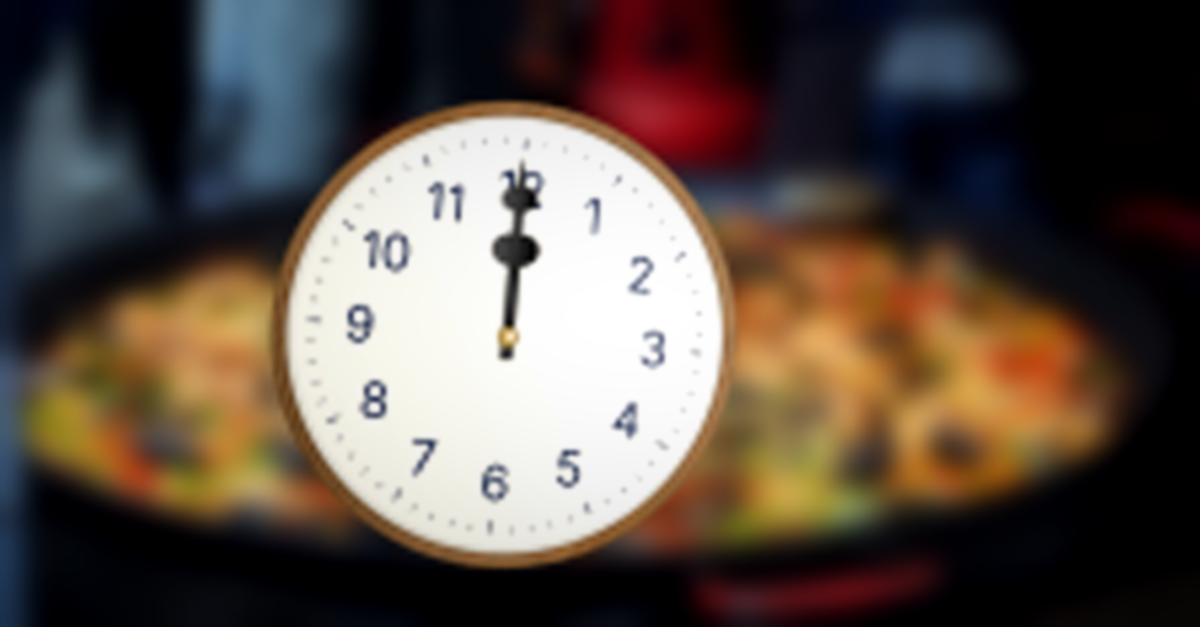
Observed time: 12:00
